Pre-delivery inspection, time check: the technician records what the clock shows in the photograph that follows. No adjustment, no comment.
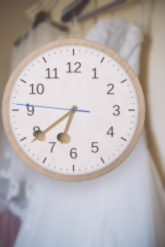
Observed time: 6:38:46
